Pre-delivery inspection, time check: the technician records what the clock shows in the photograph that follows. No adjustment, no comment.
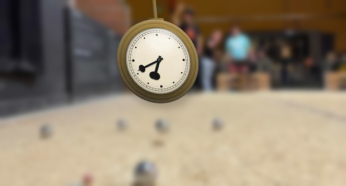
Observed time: 6:41
